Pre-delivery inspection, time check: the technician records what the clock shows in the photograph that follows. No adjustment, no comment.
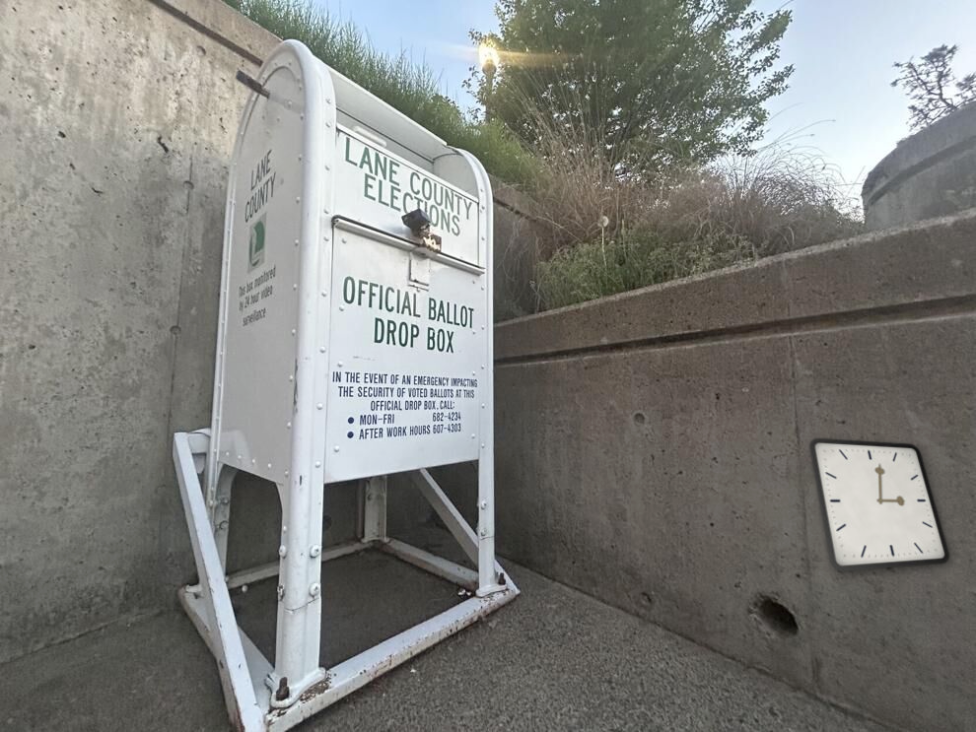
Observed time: 3:02
